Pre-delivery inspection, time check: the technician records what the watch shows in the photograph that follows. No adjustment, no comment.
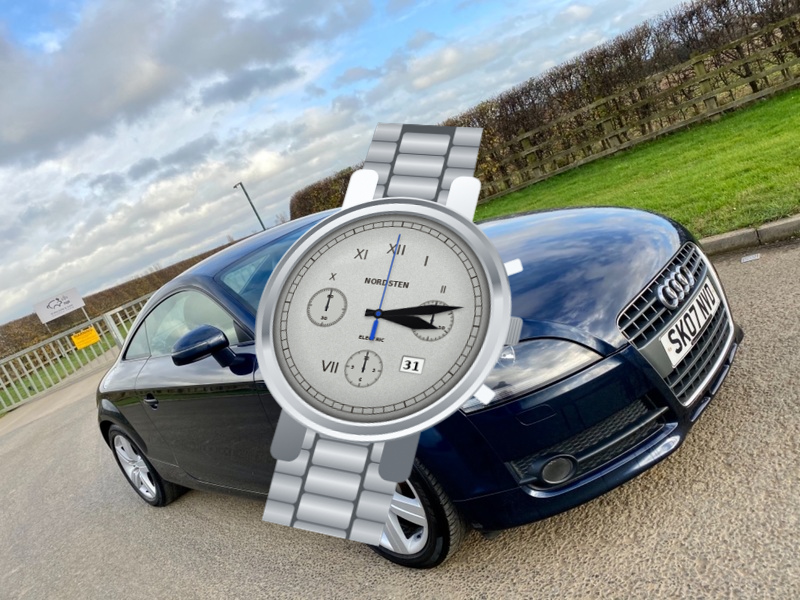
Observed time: 3:13
